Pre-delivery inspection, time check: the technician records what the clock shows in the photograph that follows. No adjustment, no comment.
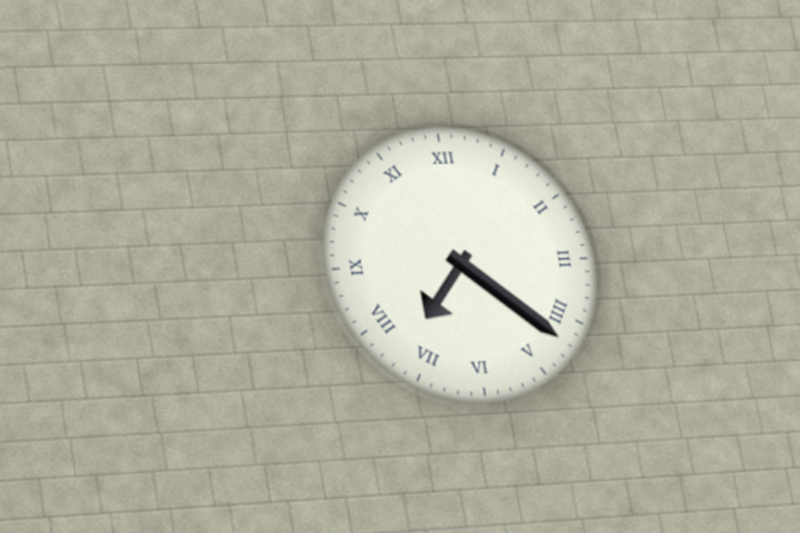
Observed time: 7:22
